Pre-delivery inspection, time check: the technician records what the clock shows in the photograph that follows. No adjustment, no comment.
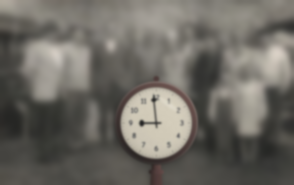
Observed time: 8:59
